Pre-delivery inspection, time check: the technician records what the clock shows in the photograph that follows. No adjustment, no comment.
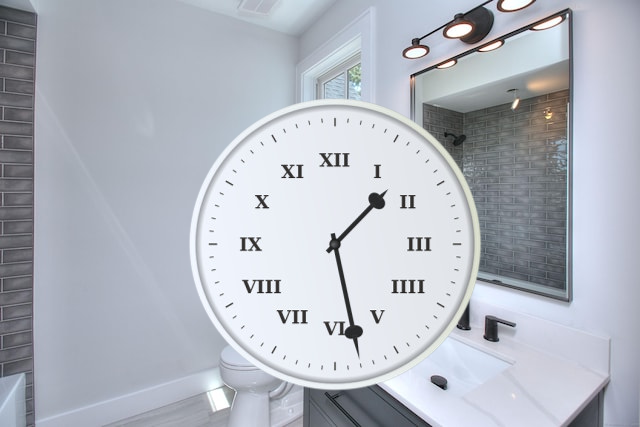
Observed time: 1:28
